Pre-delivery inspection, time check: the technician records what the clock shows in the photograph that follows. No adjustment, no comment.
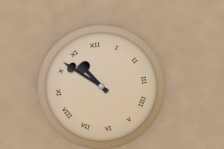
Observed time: 10:52
